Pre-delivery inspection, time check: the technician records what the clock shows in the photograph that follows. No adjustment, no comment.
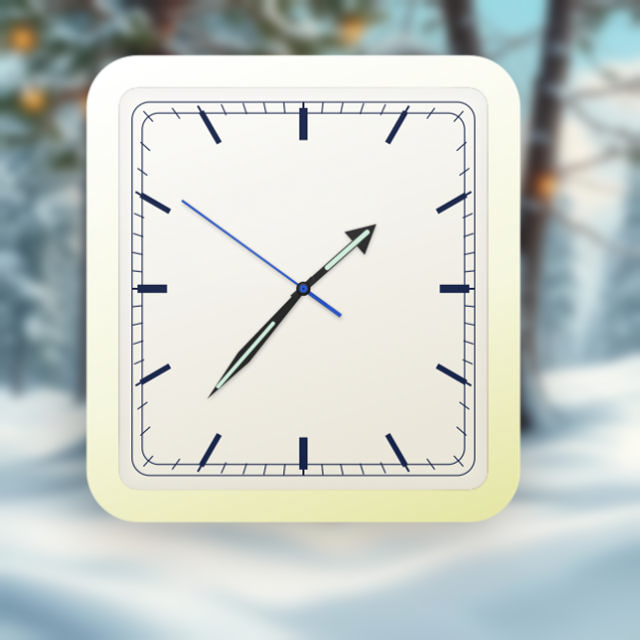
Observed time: 1:36:51
